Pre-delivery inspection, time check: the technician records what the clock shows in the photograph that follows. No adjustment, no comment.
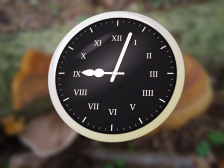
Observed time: 9:03
